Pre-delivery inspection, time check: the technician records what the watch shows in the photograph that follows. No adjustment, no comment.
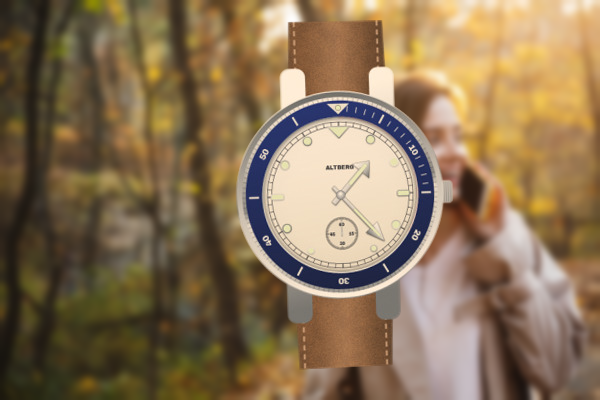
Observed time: 1:23
